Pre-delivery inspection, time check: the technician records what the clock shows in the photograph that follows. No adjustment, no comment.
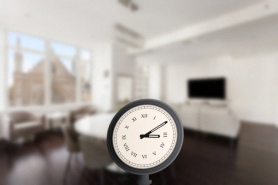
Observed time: 3:10
